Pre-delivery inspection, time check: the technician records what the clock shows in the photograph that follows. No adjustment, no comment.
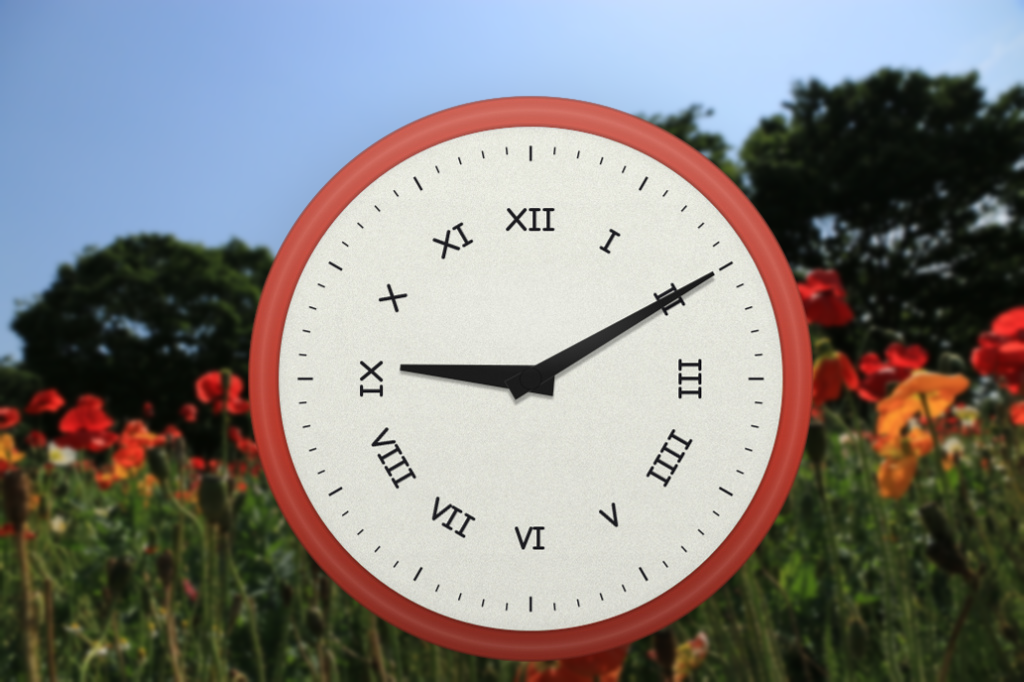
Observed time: 9:10
